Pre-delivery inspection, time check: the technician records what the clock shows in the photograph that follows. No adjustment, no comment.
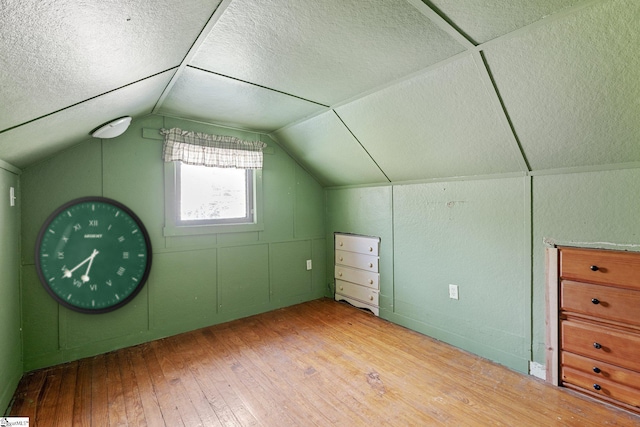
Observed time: 6:39
